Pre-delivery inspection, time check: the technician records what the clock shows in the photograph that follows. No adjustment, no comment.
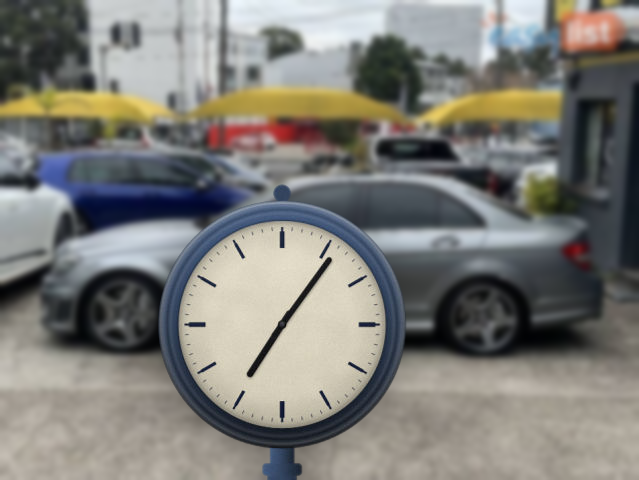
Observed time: 7:06
